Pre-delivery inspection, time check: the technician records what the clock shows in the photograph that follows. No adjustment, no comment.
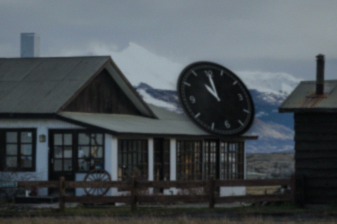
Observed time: 11:00
